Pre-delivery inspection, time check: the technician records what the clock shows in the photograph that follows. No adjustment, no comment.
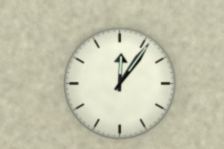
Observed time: 12:06
